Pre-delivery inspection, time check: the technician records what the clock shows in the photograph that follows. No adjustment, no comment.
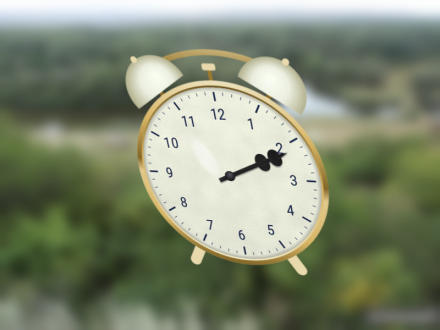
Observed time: 2:11
